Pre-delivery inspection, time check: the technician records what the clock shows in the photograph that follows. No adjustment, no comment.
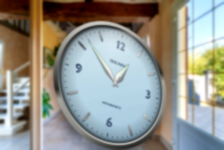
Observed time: 12:52
